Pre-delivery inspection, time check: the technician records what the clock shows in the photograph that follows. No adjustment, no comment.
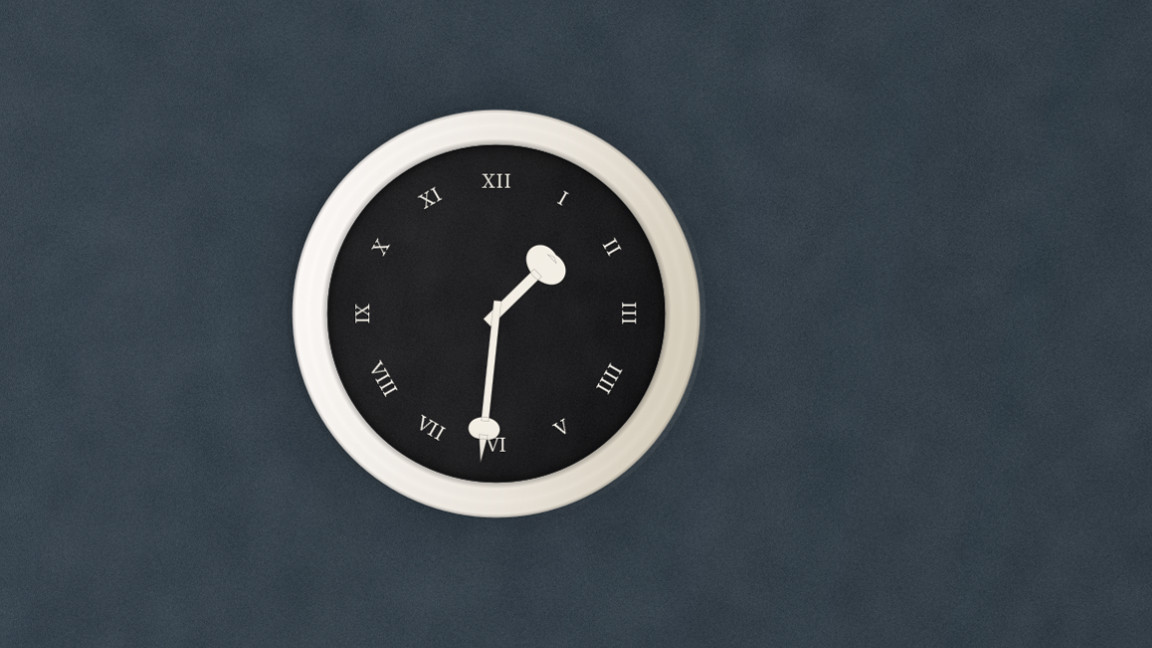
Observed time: 1:31
